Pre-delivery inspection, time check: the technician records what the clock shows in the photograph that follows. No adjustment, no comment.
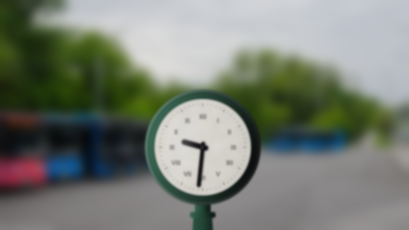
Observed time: 9:31
